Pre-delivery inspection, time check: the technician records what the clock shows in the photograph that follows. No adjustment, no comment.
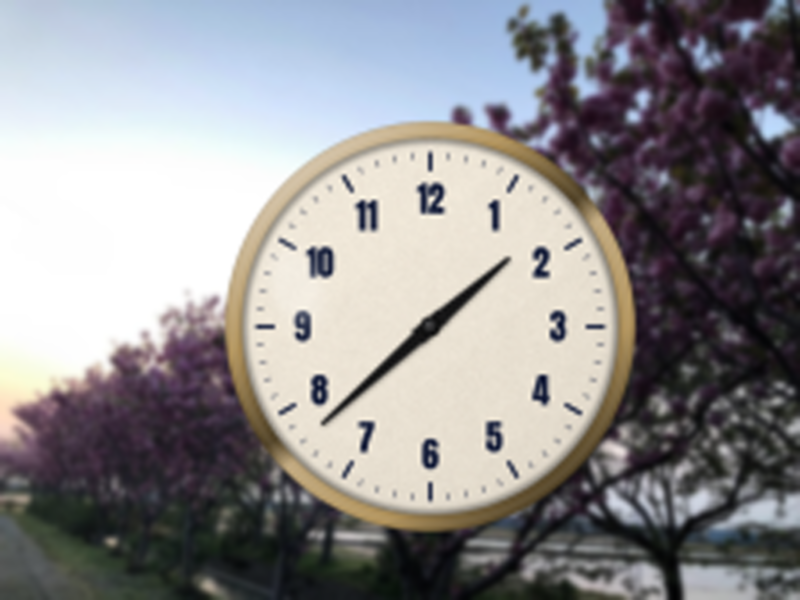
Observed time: 1:38
